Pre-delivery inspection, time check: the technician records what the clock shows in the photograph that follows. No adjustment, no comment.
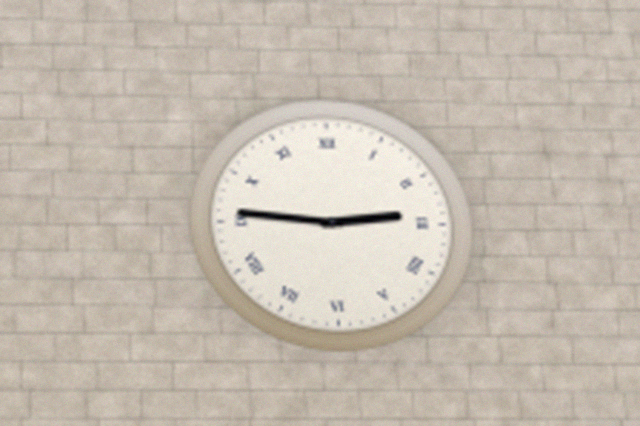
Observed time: 2:46
